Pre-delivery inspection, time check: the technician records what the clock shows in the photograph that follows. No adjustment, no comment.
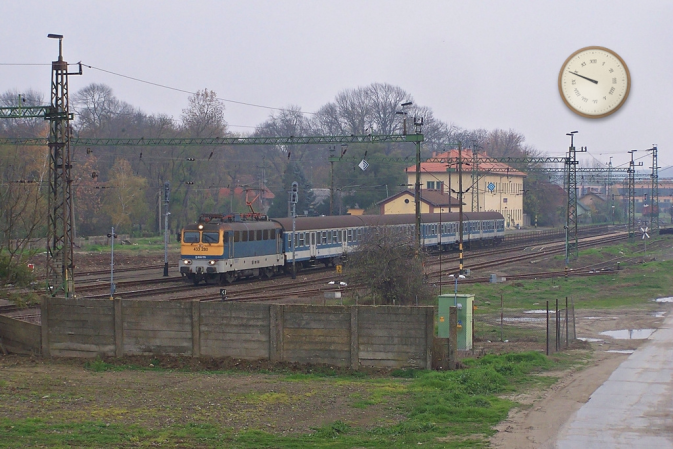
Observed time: 9:49
